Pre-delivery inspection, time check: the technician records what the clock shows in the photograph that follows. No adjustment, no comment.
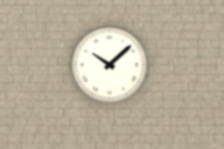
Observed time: 10:08
